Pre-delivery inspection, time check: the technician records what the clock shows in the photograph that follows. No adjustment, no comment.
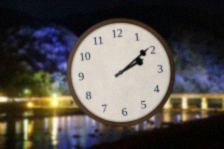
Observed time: 2:09
